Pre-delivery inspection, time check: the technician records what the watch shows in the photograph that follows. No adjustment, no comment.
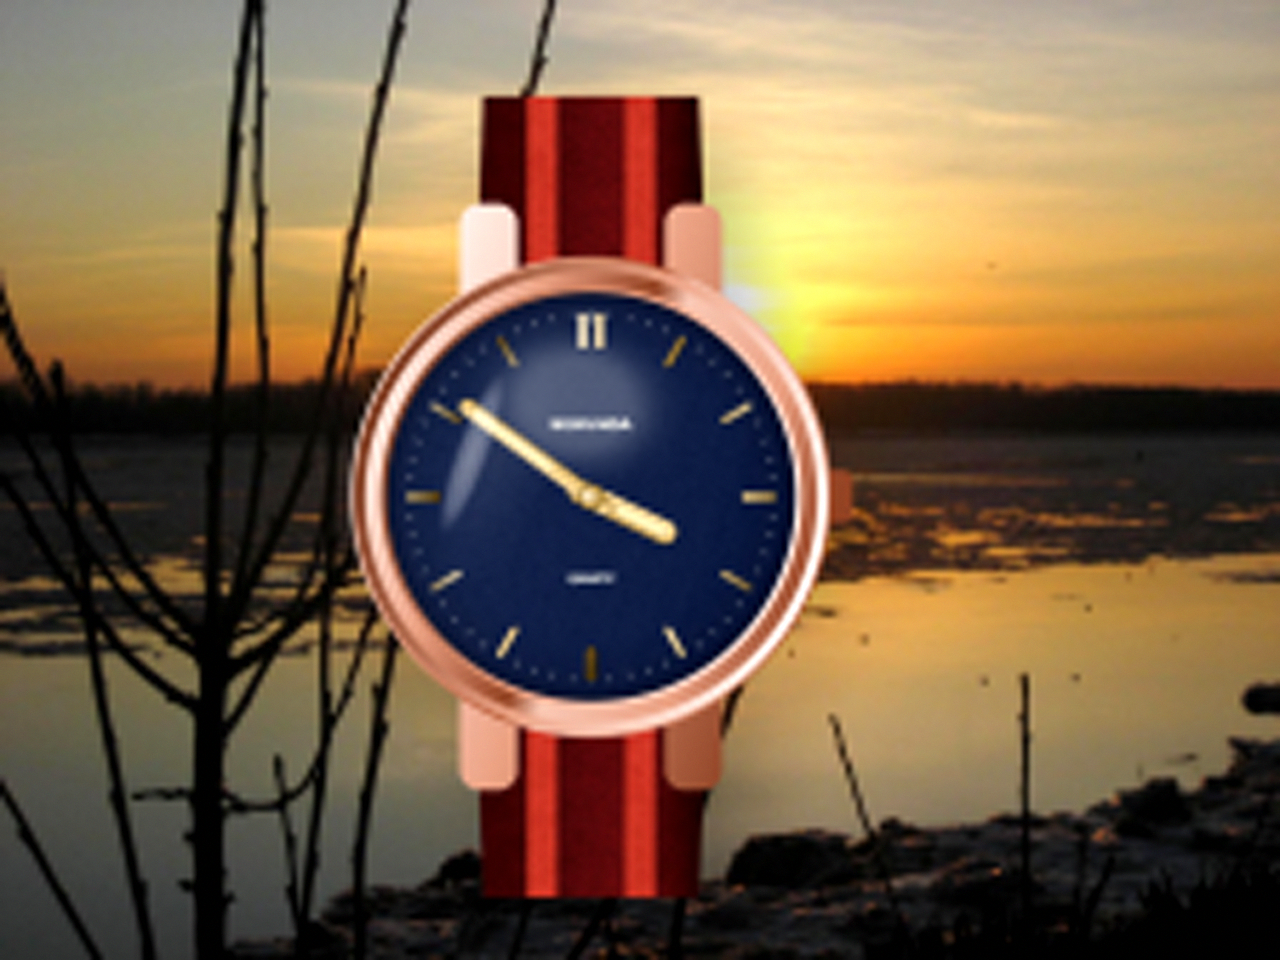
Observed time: 3:51
